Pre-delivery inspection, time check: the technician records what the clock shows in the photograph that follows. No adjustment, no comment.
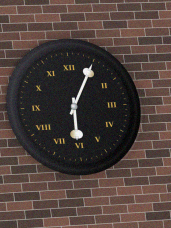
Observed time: 6:05
